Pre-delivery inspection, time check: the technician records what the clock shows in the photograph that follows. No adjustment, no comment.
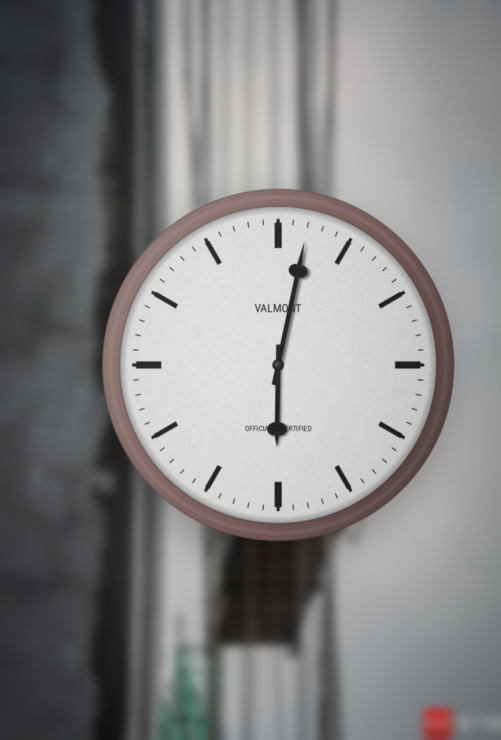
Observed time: 6:02
